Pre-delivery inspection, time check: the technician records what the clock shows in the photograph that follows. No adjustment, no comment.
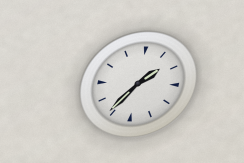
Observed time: 1:36
